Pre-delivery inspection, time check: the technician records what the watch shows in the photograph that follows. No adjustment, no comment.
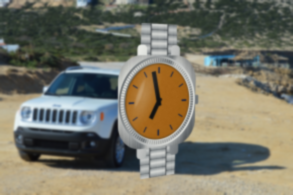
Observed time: 6:58
